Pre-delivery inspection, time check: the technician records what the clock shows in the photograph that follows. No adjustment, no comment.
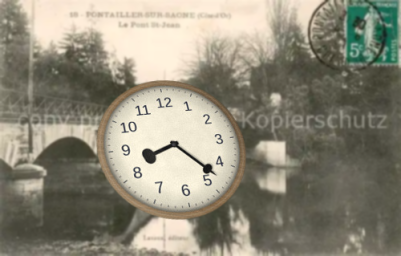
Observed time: 8:23
